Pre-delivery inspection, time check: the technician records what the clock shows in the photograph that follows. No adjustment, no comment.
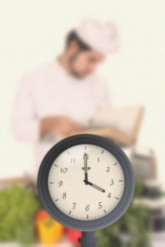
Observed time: 4:00
